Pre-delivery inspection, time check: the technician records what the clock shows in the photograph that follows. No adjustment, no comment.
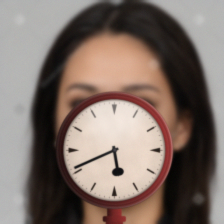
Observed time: 5:41
